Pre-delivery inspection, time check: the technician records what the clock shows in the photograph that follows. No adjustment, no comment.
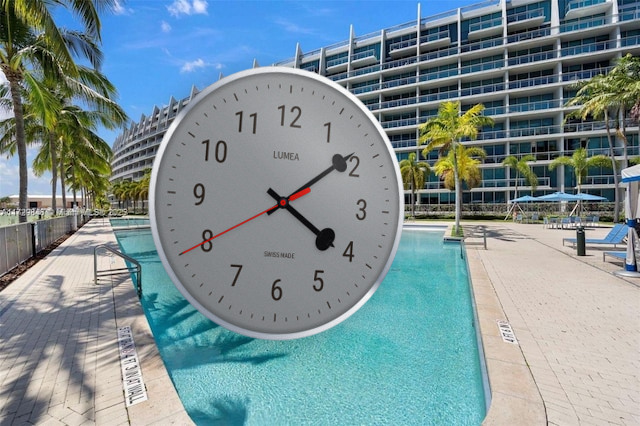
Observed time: 4:08:40
